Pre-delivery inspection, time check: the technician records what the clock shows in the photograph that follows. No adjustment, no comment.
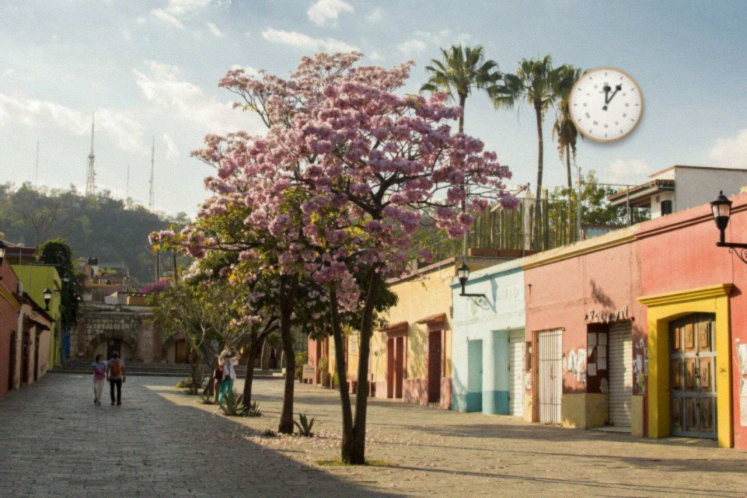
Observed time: 12:06
